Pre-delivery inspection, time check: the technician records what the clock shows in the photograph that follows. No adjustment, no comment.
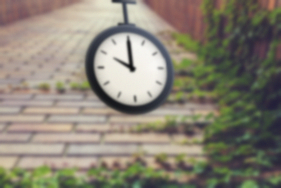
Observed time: 10:00
